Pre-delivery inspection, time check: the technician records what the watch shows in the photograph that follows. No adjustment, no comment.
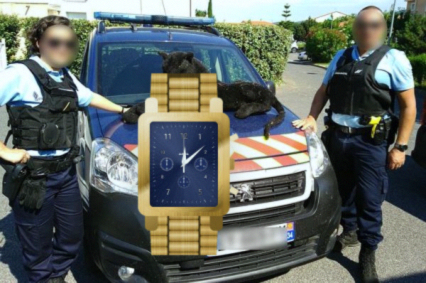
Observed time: 12:08
